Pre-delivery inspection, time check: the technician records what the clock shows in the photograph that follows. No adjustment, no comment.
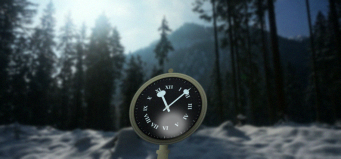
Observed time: 11:08
